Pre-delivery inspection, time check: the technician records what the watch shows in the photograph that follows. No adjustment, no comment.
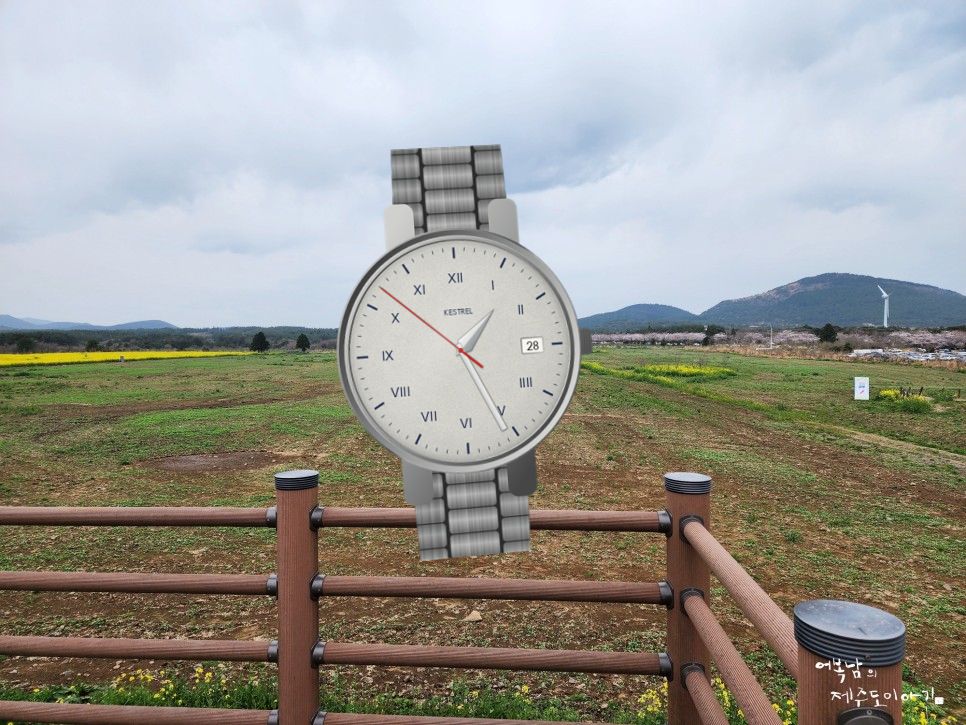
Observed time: 1:25:52
